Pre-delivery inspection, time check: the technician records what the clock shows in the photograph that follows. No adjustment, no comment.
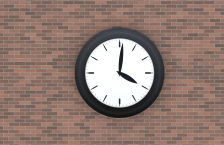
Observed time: 4:01
